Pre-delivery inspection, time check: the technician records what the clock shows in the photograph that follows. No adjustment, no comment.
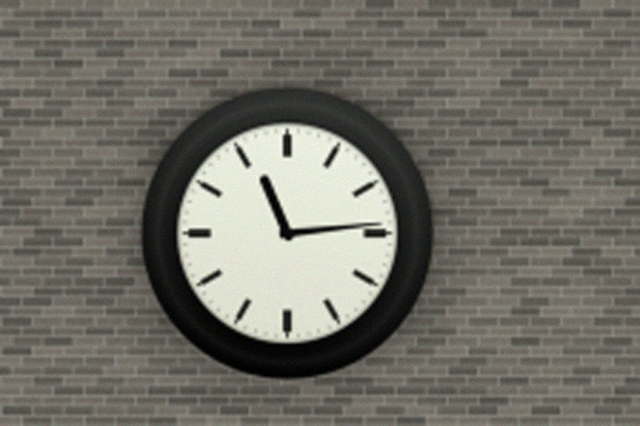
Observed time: 11:14
